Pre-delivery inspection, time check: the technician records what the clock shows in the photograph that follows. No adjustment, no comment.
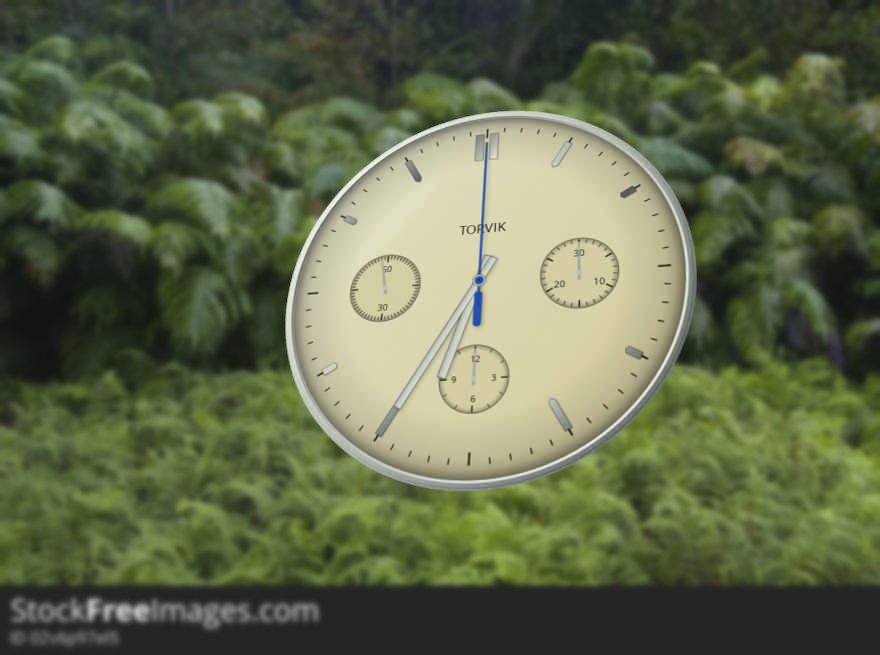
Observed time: 6:34:58
